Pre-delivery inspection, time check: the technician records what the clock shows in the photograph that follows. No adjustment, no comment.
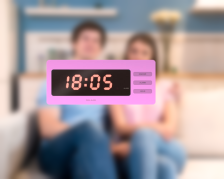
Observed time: 18:05
